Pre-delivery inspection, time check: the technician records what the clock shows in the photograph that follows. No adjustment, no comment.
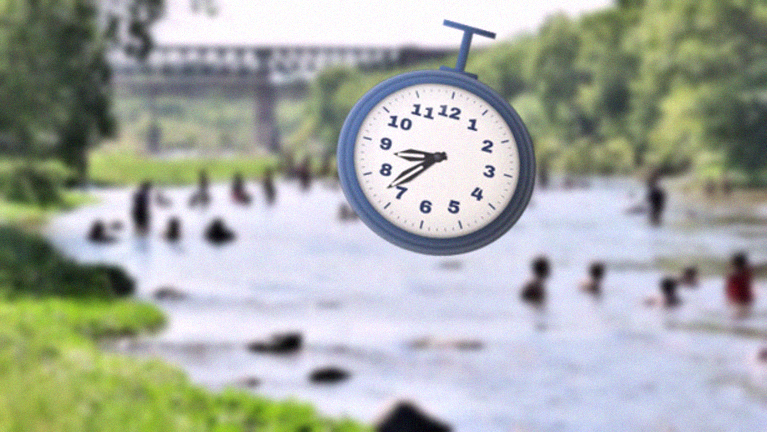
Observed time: 8:37
